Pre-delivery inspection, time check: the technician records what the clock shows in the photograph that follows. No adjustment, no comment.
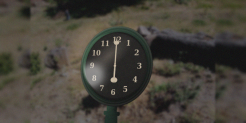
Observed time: 6:00
